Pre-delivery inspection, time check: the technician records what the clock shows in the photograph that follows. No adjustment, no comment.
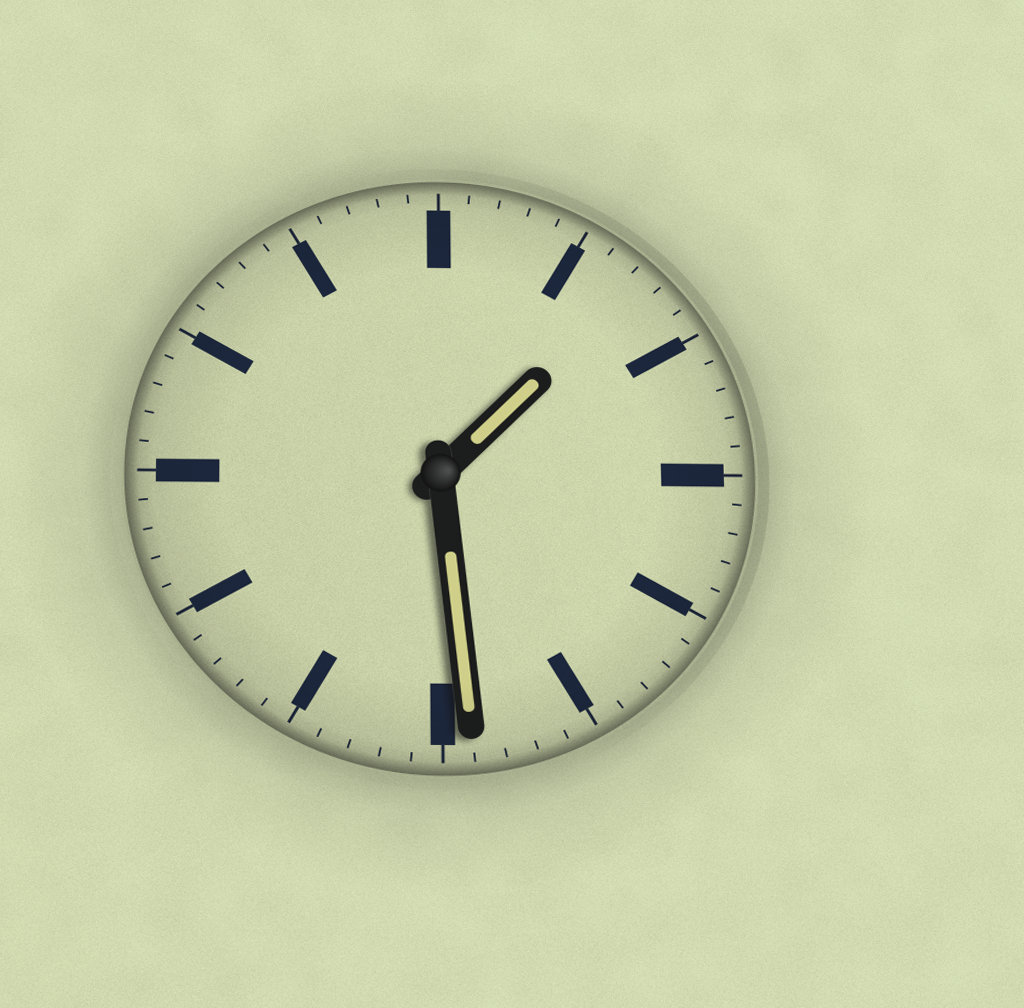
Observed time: 1:29
